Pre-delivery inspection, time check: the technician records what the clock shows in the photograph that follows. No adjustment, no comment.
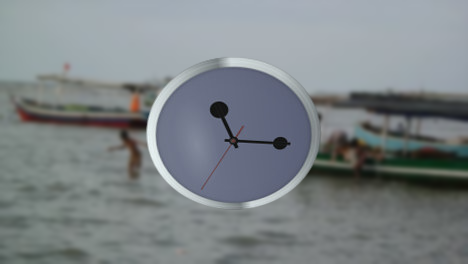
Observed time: 11:15:35
